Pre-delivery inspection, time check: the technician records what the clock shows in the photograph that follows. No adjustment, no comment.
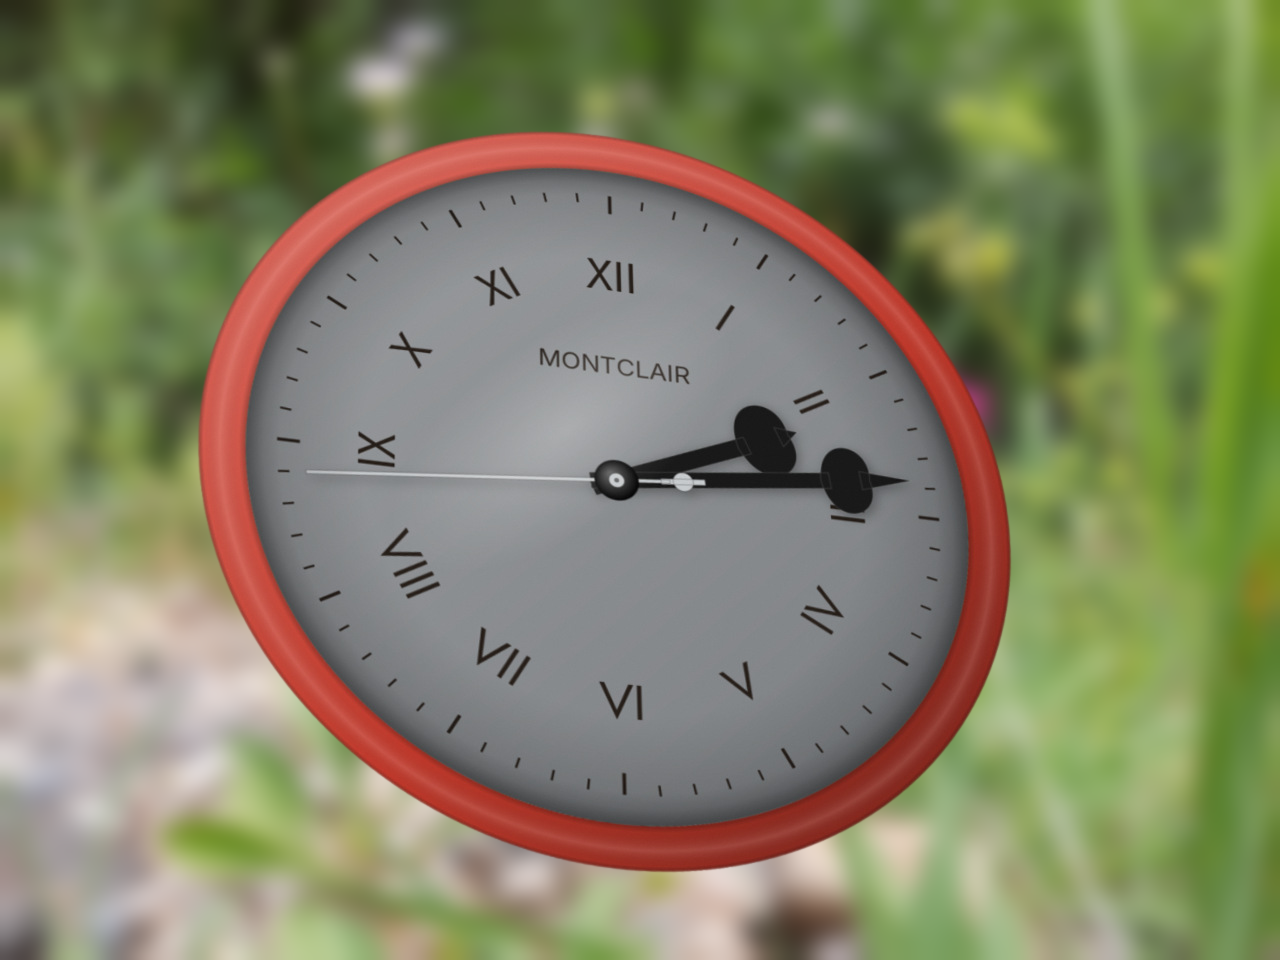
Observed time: 2:13:44
